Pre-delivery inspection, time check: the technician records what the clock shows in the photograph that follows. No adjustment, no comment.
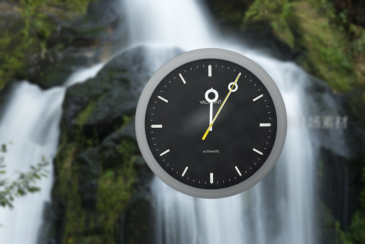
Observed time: 12:05:05
